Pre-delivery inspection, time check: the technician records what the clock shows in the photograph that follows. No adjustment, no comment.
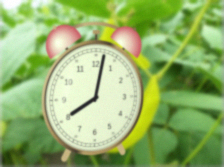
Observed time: 8:02
